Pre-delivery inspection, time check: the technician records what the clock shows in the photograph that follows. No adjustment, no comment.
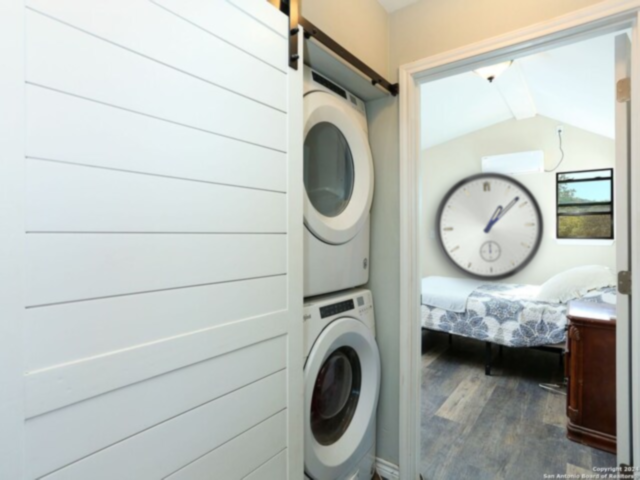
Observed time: 1:08
